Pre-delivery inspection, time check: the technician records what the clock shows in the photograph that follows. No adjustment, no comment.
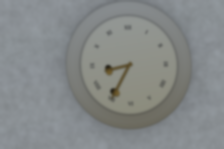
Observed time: 8:35
